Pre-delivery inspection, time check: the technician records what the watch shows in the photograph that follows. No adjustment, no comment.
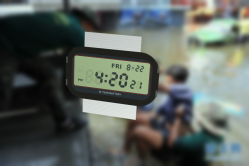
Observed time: 4:20:21
